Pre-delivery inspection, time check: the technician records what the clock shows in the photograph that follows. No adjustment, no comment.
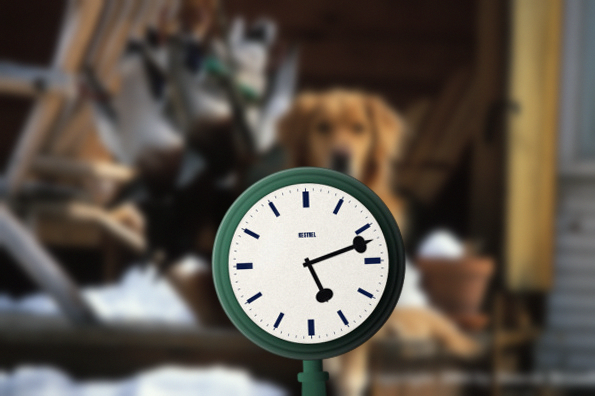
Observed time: 5:12
